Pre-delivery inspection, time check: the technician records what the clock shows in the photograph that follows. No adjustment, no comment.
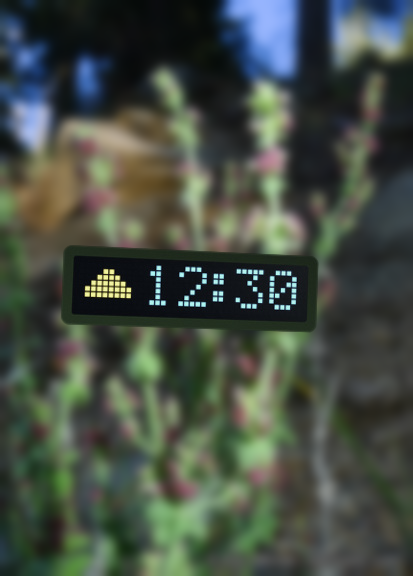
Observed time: 12:30
